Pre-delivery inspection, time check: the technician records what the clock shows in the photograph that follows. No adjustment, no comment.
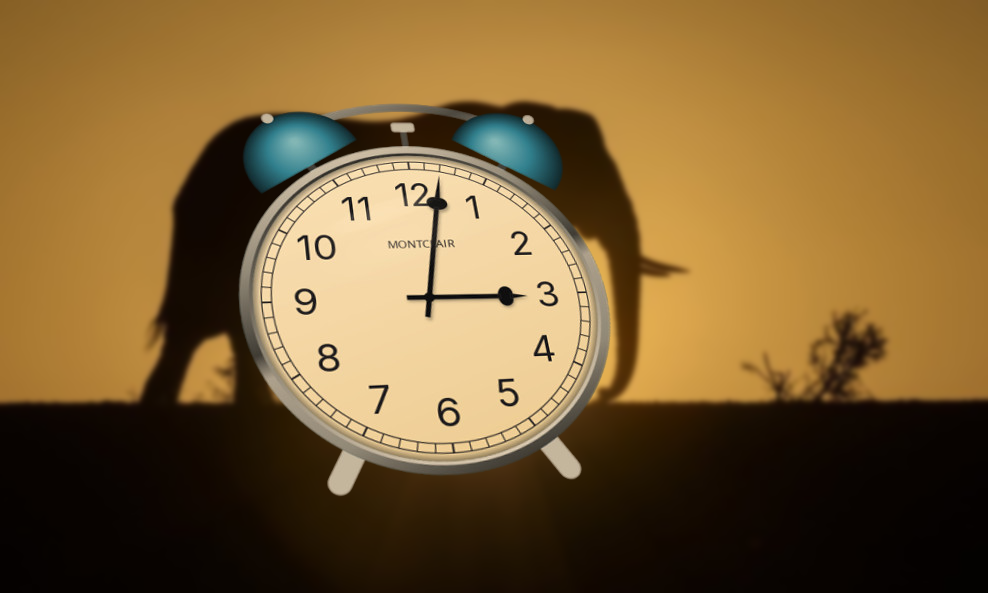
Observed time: 3:02
